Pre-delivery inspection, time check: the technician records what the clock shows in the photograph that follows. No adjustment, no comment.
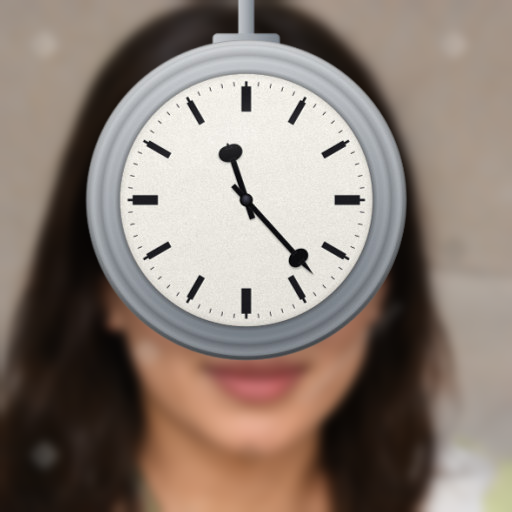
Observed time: 11:23
